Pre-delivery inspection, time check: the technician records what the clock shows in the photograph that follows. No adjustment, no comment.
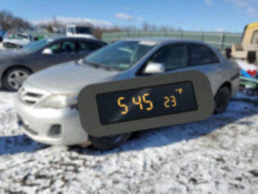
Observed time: 5:45
